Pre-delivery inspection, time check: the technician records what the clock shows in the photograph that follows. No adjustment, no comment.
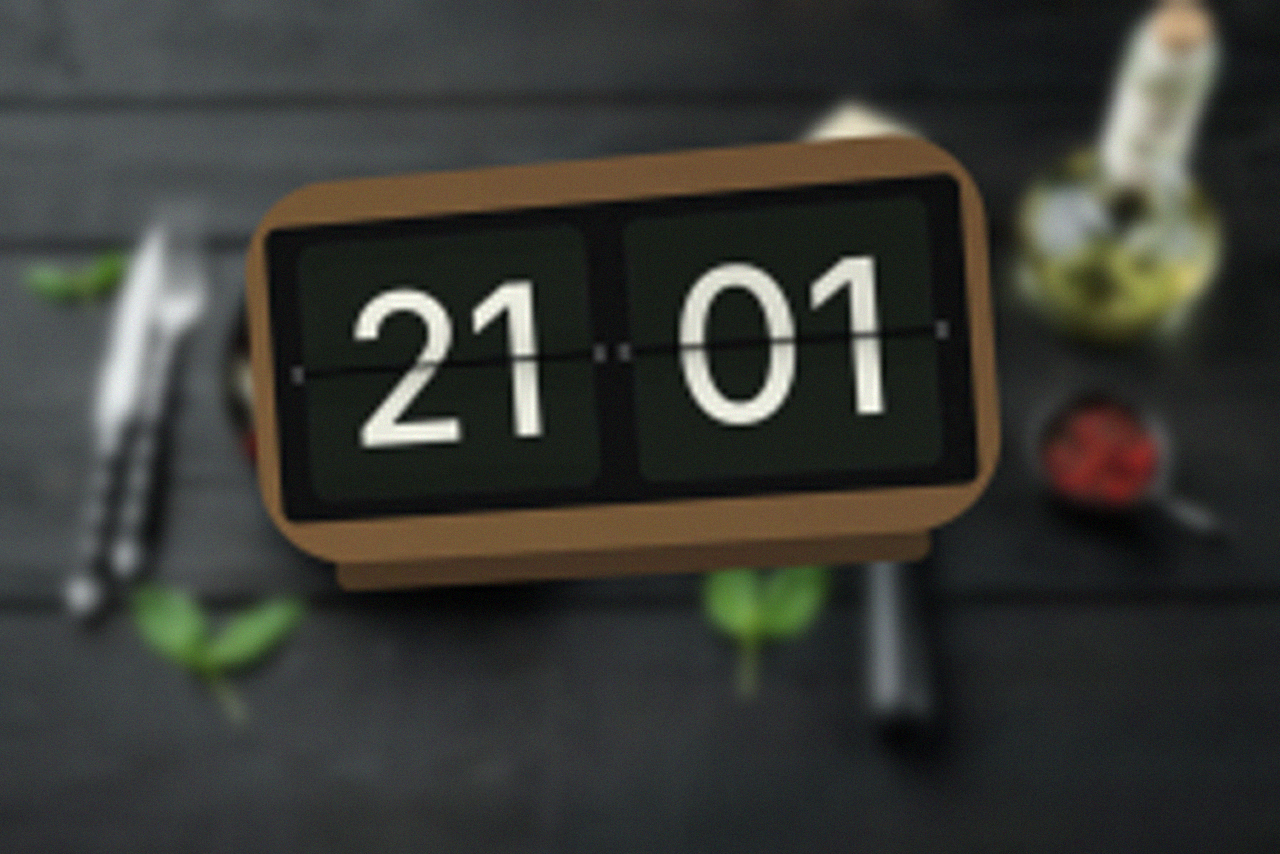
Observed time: 21:01
